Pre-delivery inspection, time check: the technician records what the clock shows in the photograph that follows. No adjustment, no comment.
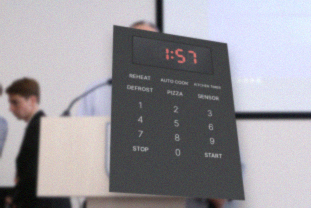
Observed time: 1:57
